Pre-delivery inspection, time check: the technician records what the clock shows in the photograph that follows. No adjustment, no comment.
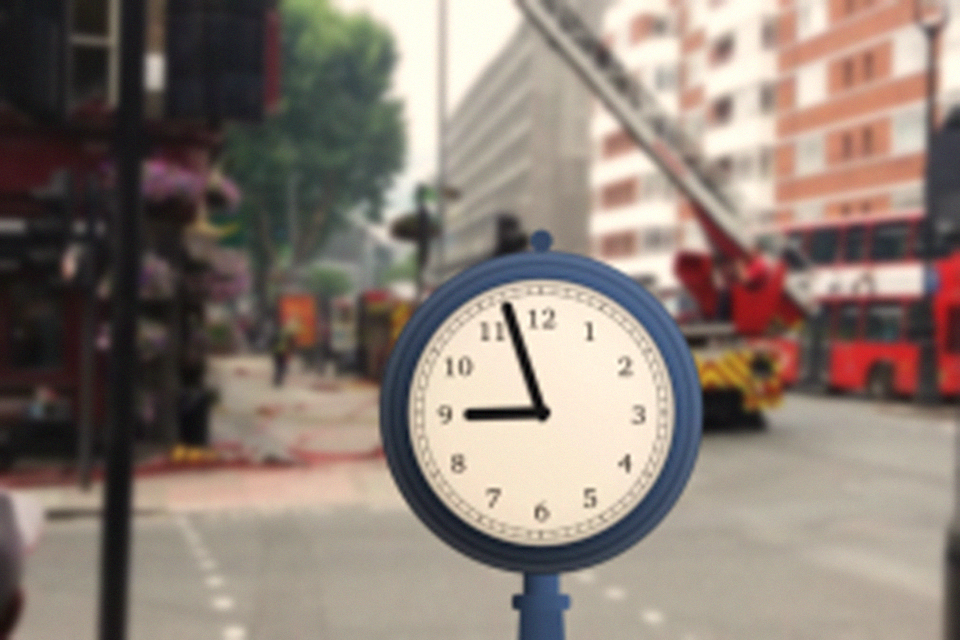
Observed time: 8:57
